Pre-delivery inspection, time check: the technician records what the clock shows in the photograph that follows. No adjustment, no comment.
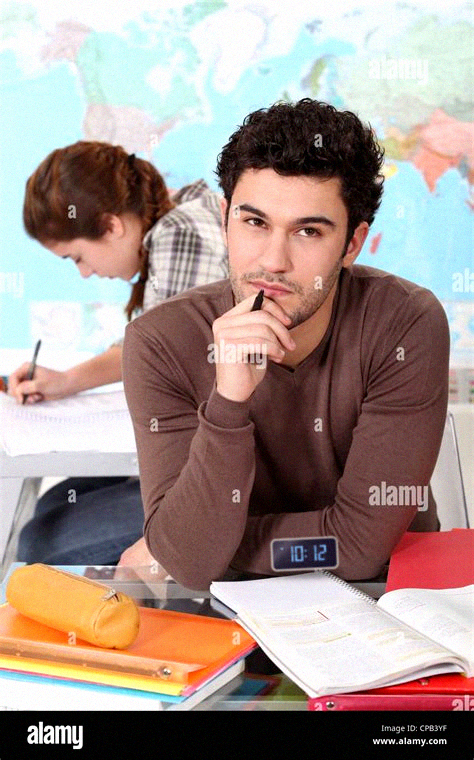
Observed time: 10:12
